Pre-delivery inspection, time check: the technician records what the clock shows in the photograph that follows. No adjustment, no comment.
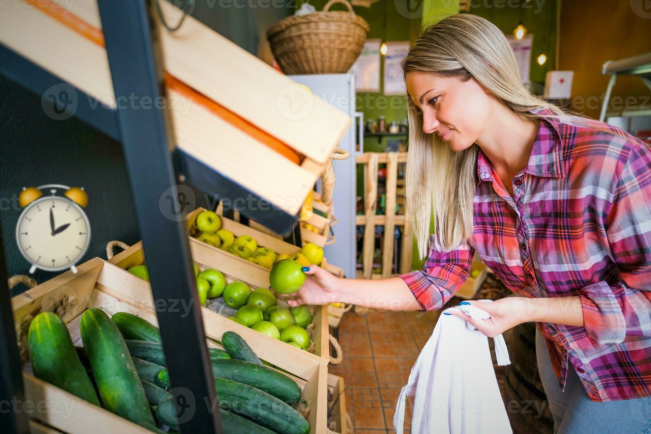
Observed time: 1:59
